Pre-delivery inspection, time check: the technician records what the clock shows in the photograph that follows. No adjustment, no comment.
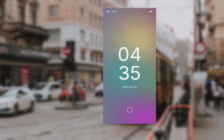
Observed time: 4:35
